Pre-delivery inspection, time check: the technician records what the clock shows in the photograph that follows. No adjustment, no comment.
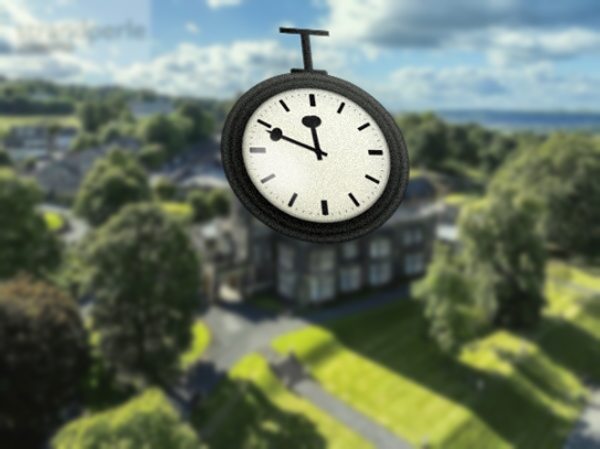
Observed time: 11:49
